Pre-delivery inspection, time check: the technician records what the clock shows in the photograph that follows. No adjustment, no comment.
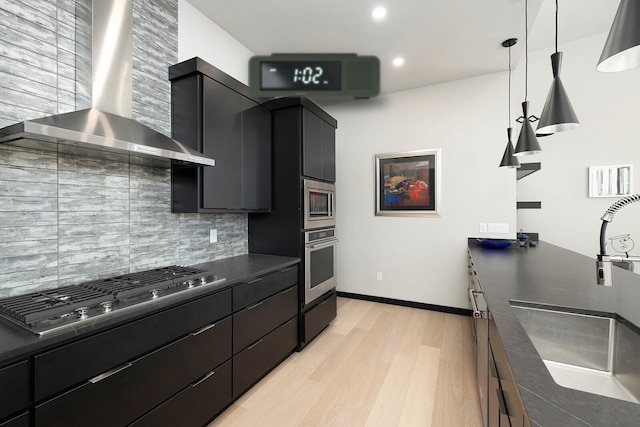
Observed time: 1:02
